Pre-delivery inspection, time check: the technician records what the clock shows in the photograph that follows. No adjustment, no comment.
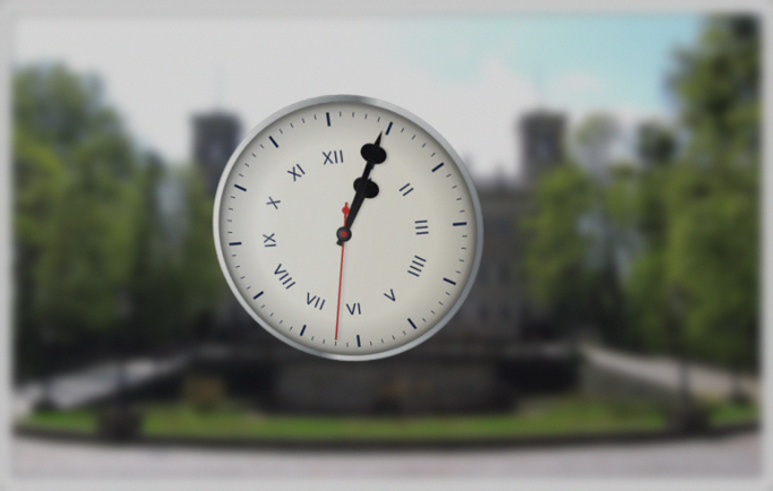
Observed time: 1:04:32
